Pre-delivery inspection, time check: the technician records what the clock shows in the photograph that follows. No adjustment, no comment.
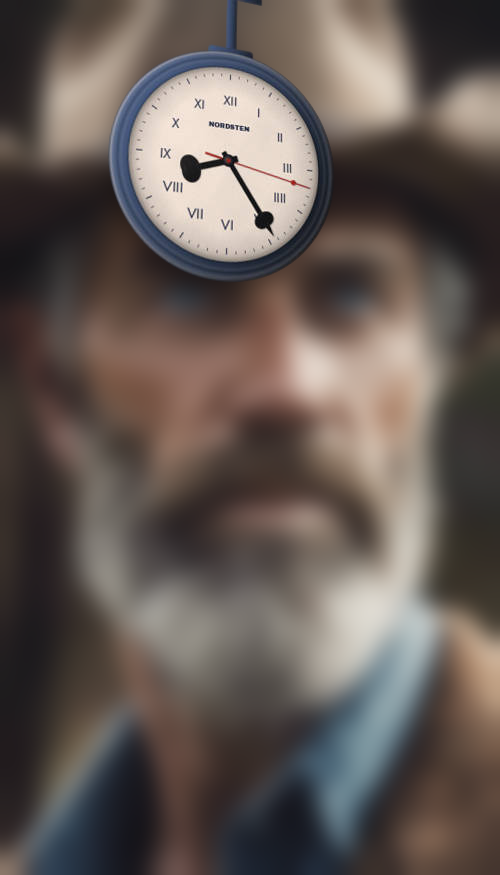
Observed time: 8:24:17
